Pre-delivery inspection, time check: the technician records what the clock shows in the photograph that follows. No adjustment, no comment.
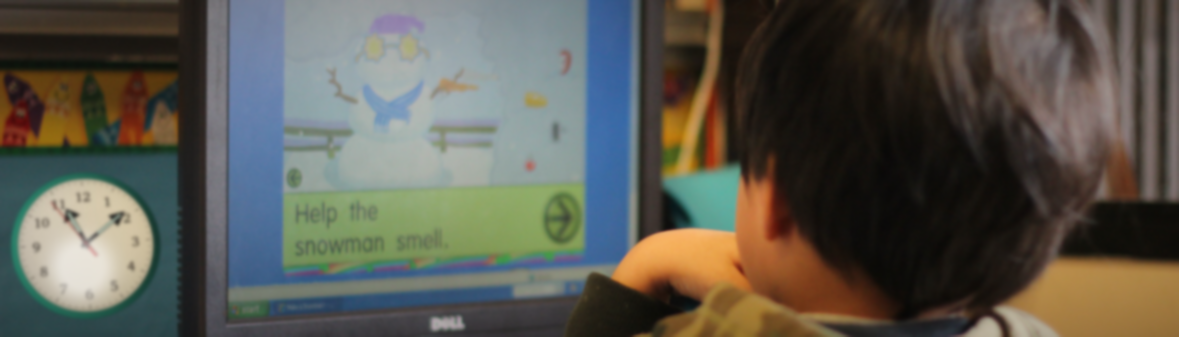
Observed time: 11:08:54
